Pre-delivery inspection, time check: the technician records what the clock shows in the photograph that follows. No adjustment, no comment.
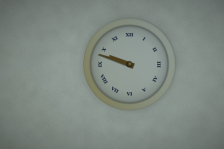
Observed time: 9:48
